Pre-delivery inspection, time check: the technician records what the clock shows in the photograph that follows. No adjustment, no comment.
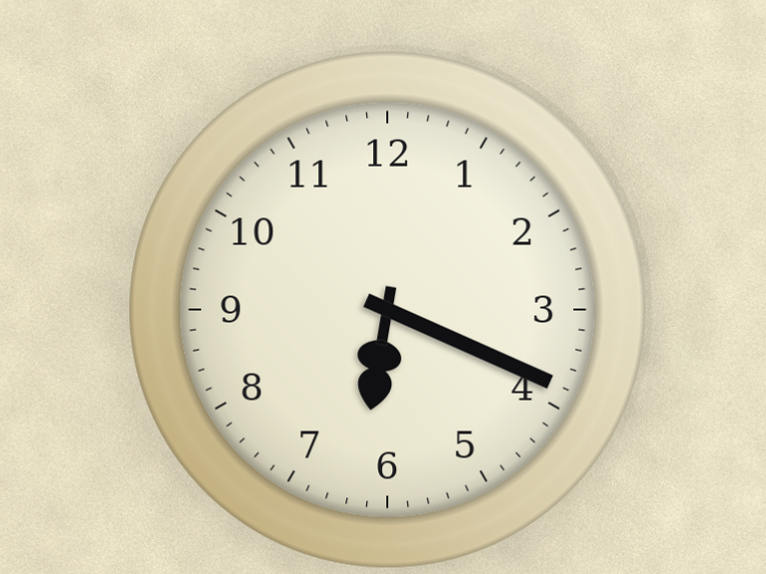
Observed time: 6:19
